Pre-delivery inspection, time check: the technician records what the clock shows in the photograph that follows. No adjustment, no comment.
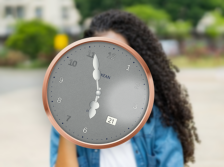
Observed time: 5:56
